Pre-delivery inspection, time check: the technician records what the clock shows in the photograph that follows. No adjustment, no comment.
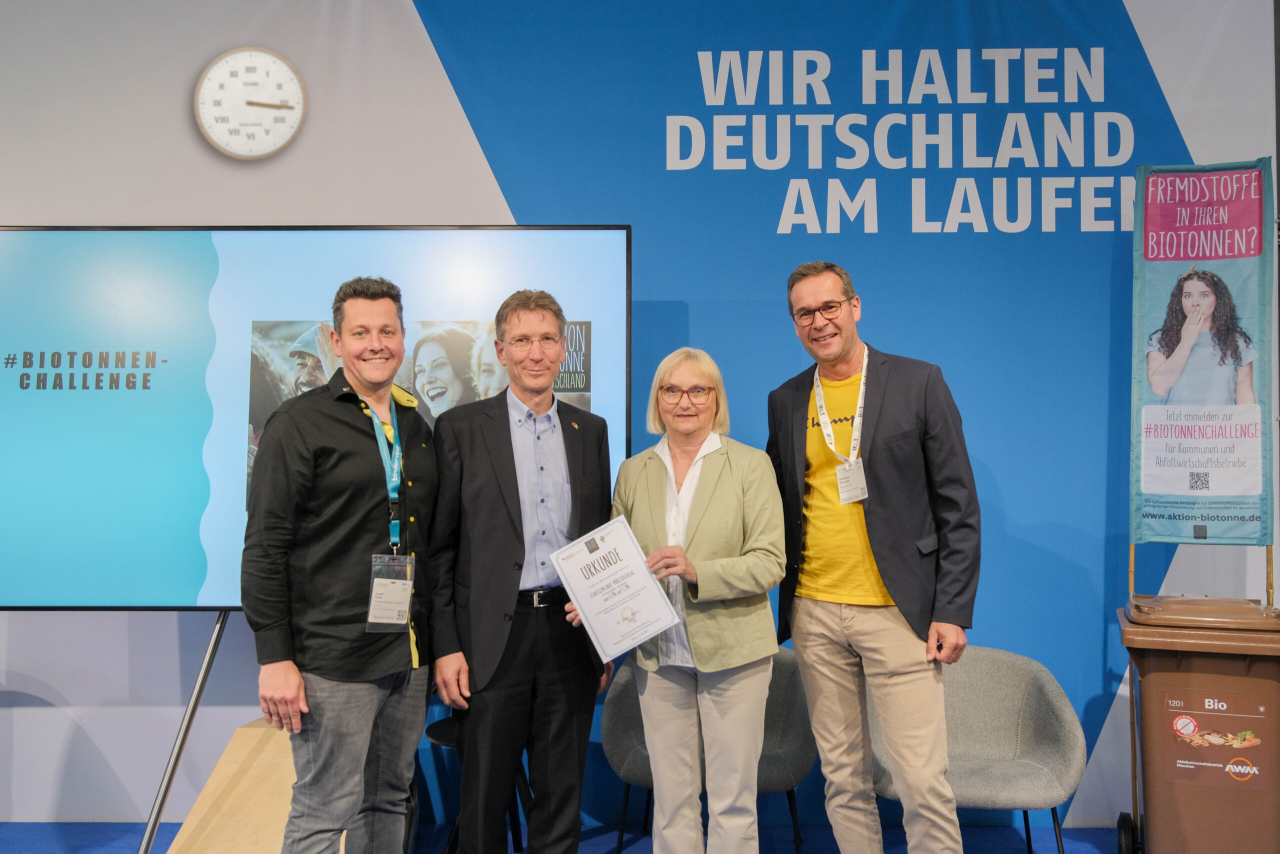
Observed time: 3:16
